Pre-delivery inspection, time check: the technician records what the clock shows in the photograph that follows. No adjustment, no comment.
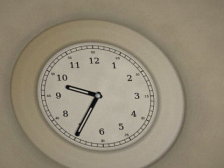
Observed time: 9:35
